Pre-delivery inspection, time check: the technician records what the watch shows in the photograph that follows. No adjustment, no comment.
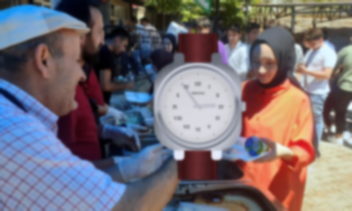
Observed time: 2:54
